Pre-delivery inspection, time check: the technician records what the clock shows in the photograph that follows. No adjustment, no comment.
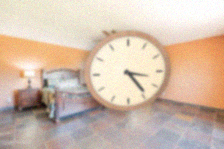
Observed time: 3:24
